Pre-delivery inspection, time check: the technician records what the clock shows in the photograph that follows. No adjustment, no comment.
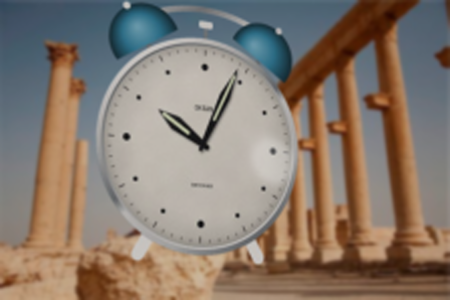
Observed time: 10:04
